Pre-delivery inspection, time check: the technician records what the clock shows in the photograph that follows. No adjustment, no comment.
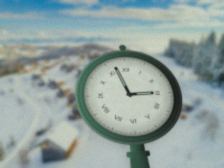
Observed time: 2:57
